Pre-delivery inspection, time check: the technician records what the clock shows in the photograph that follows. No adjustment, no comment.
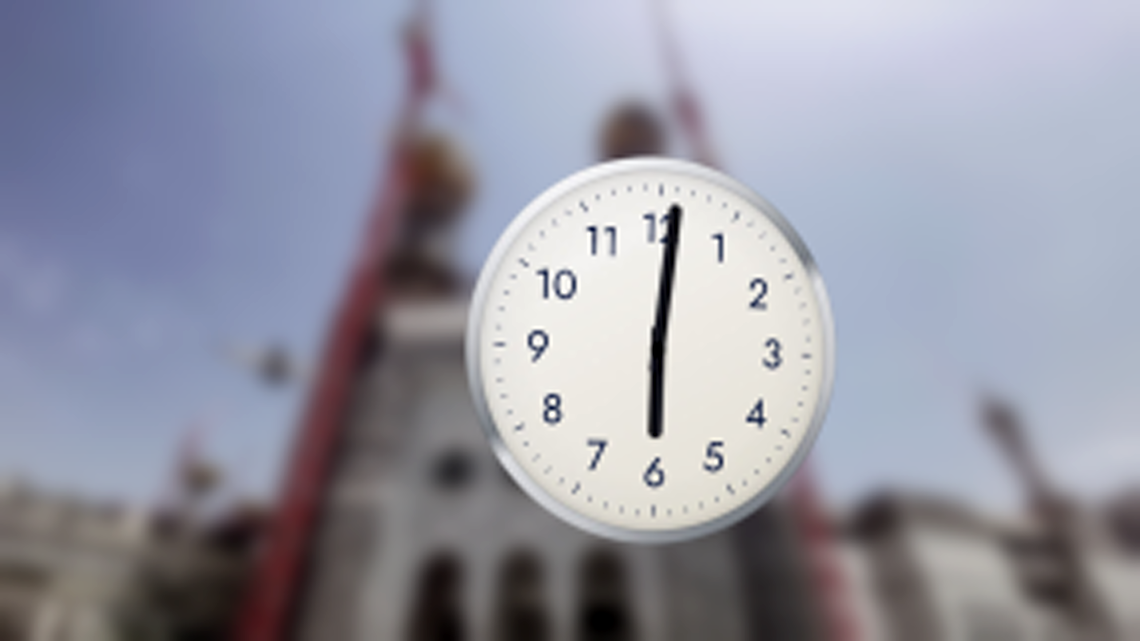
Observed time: 6:01
